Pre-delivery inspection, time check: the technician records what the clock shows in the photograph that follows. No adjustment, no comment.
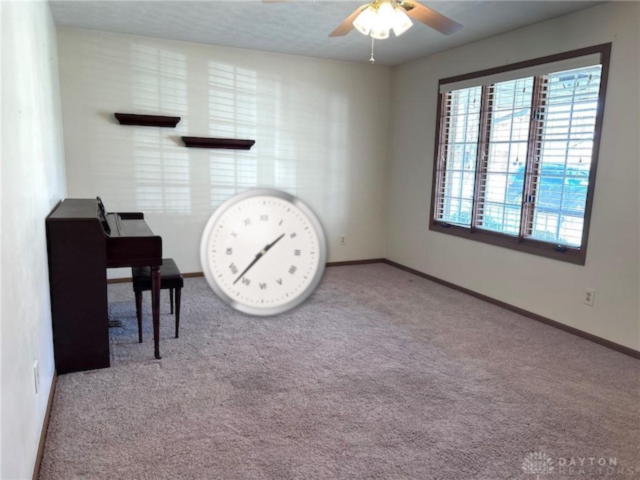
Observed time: 1:37
